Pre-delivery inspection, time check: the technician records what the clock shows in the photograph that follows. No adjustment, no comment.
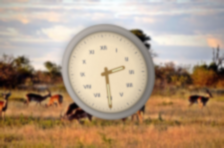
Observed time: 2:30
